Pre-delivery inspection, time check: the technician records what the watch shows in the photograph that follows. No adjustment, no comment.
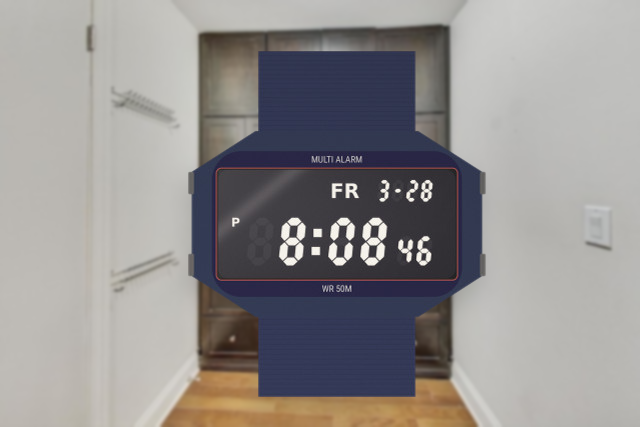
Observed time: 8:08:46
